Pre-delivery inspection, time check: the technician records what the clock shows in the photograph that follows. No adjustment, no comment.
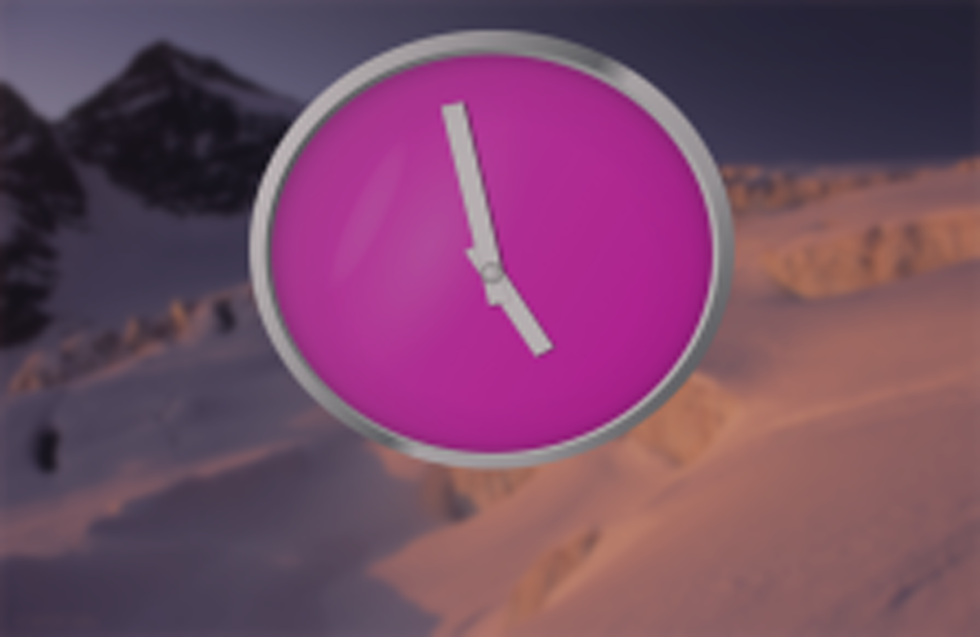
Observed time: 4:58
